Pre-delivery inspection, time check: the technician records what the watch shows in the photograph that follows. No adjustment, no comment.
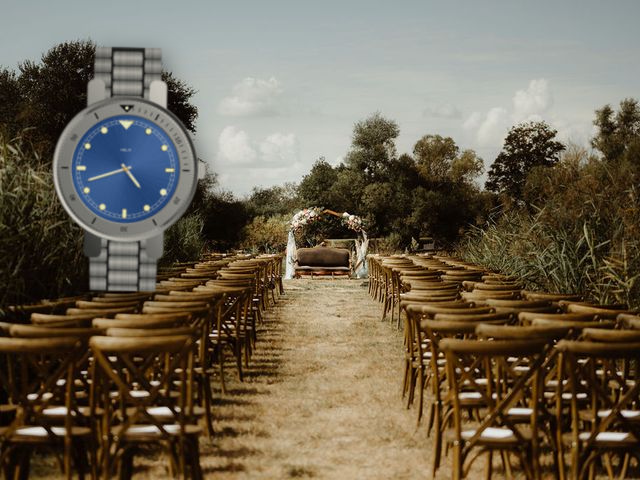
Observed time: 4:42
